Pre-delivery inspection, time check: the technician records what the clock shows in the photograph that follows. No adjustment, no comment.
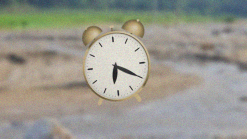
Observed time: 6:20
